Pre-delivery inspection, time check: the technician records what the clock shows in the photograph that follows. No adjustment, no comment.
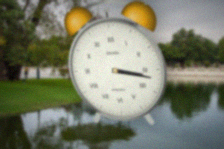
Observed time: 3:17
